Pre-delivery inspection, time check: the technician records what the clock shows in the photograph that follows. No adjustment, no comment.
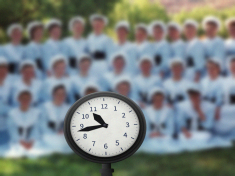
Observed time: 10:43
